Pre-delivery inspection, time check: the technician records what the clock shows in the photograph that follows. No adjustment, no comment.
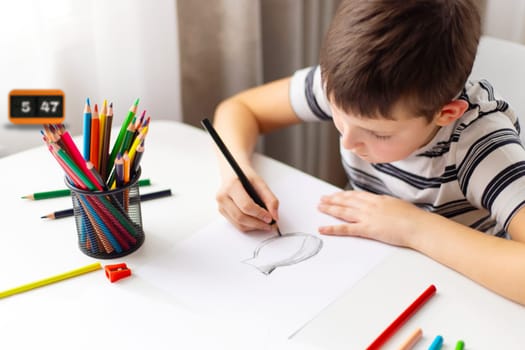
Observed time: 5:47
